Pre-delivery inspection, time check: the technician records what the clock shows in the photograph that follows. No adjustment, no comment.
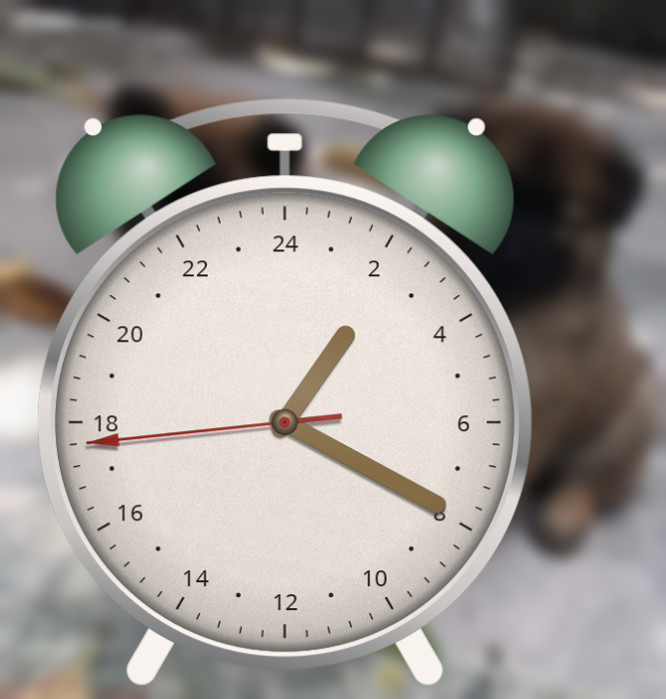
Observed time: 2:19:44
